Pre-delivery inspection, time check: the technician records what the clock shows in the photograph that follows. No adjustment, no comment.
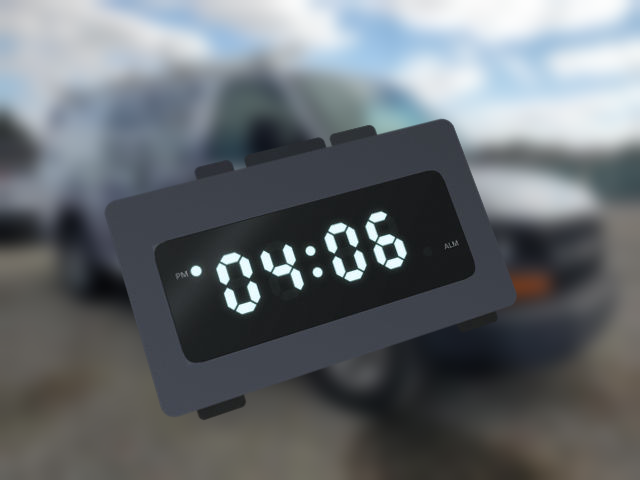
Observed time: 4:06
